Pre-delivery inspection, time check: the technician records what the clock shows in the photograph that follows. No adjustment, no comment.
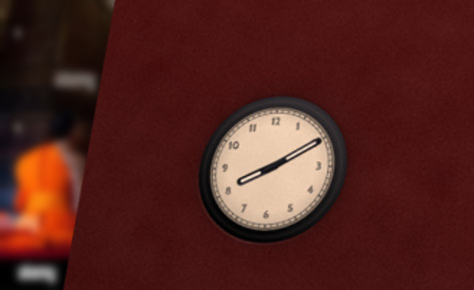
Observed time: 8:10
